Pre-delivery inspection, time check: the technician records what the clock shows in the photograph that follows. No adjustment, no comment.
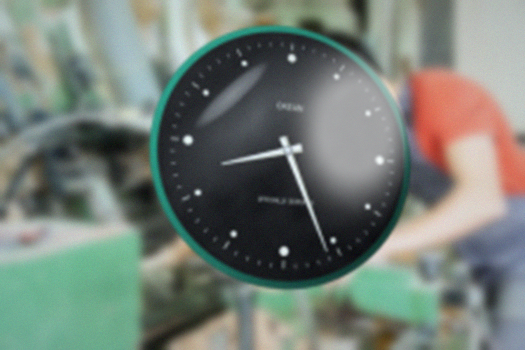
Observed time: 8:26
